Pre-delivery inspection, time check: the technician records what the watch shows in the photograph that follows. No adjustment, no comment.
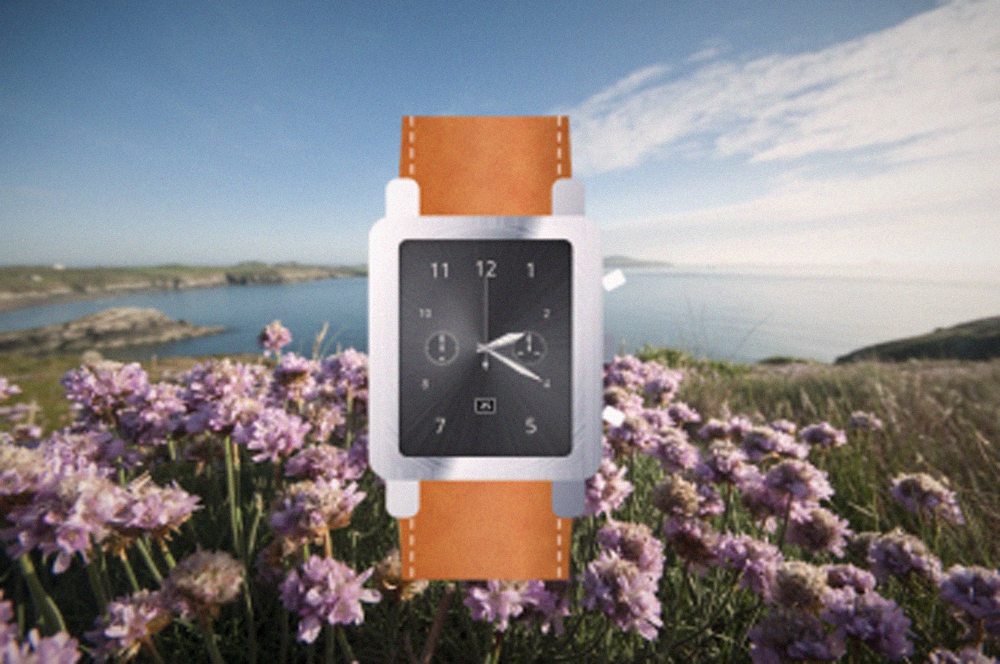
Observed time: 2:20
